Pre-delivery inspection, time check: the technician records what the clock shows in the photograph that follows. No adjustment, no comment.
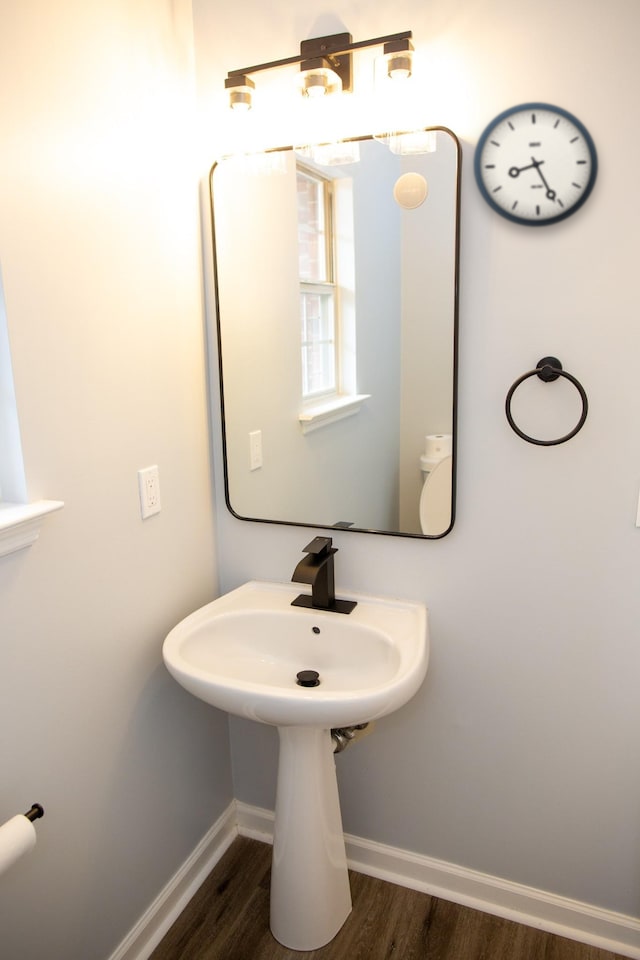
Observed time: 8:26
